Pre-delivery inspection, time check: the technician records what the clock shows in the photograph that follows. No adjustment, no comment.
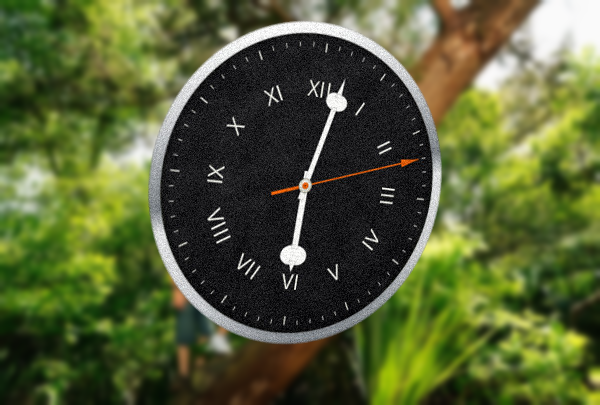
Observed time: 6:02:12
